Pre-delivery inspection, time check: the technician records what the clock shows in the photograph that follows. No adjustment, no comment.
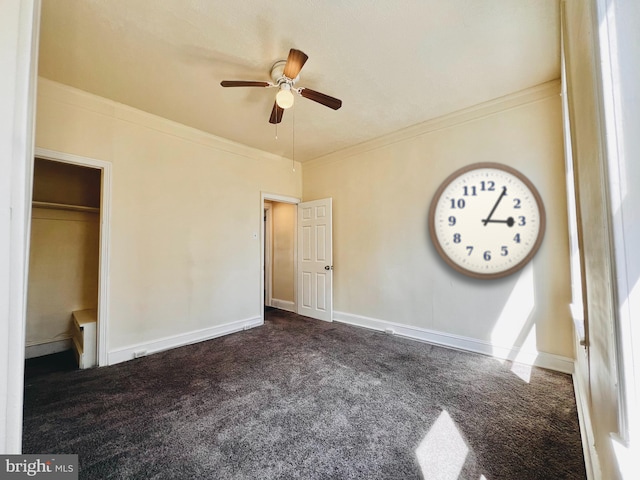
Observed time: 3:05
